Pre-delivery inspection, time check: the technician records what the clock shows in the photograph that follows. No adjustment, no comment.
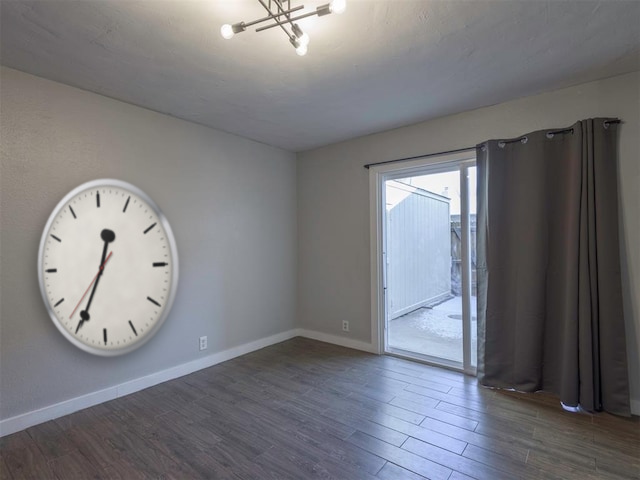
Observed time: 12:34:37
